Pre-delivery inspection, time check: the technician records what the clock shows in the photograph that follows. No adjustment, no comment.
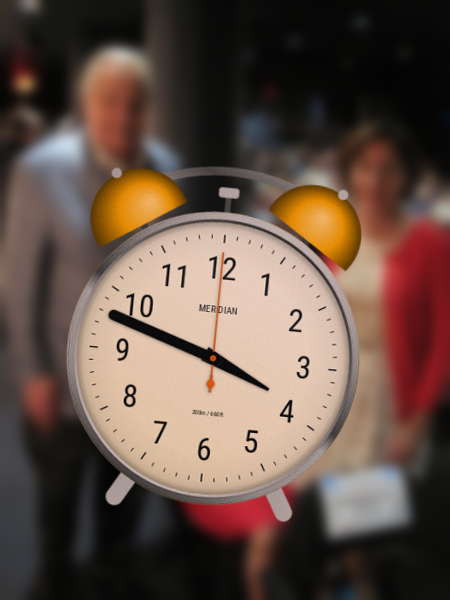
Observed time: 3:48:00
